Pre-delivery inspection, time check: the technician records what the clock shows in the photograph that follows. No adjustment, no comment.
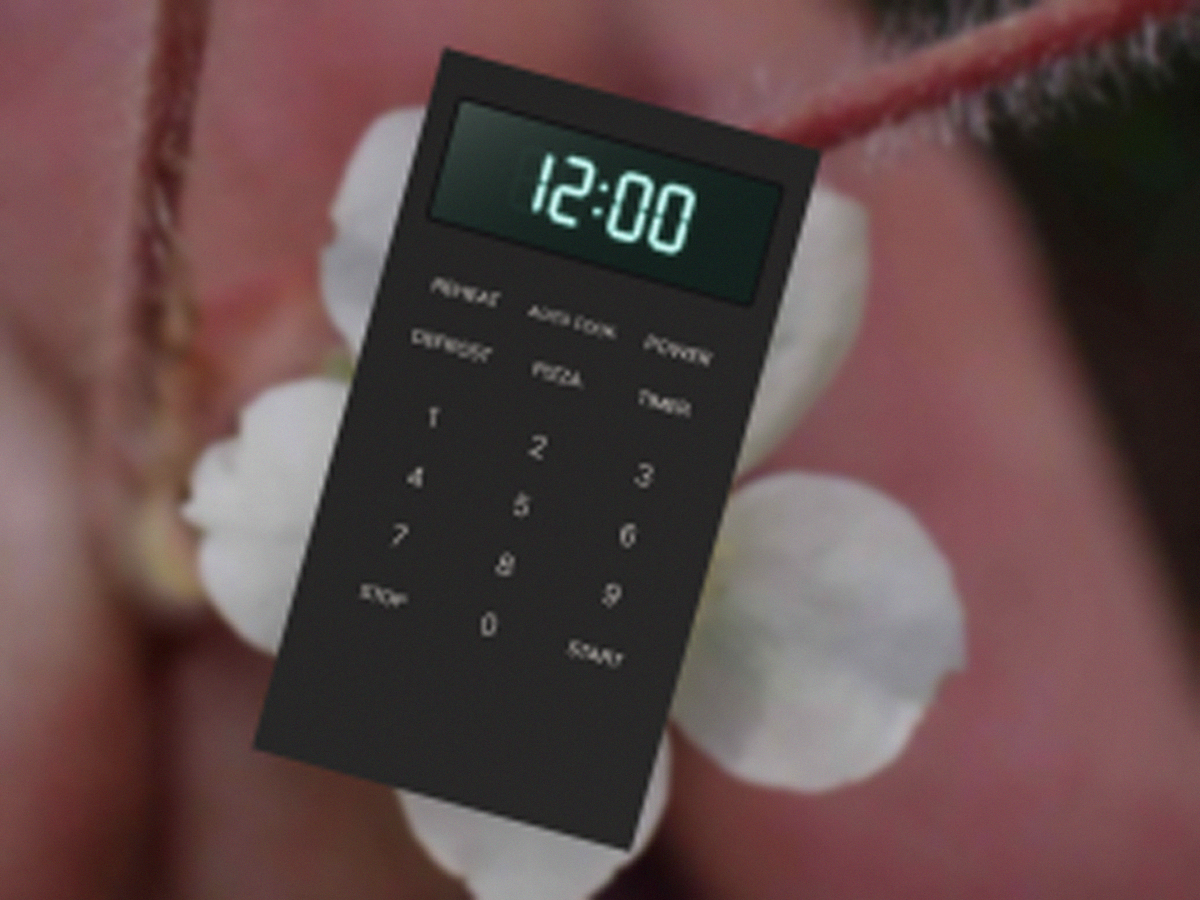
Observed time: 12:00
